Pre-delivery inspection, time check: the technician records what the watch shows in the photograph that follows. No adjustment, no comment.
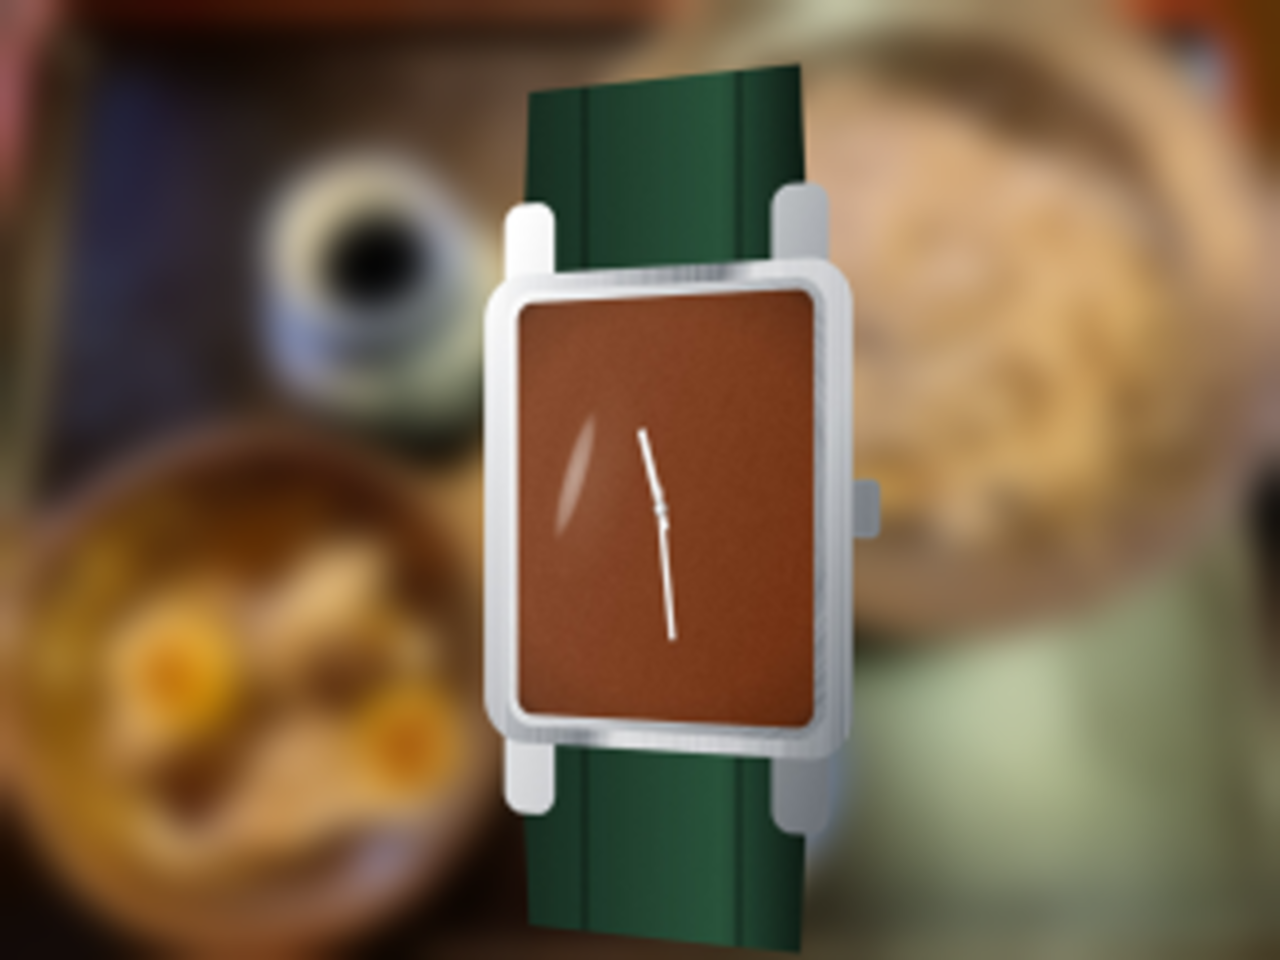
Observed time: 11:29
